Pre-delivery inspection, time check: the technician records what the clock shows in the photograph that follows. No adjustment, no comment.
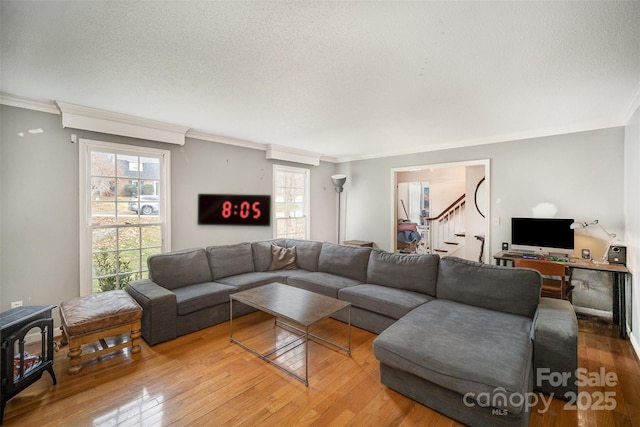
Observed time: 8:05
